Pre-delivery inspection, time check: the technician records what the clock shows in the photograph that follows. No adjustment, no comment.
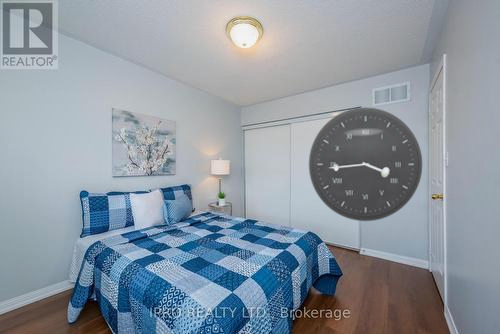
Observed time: 3:44
